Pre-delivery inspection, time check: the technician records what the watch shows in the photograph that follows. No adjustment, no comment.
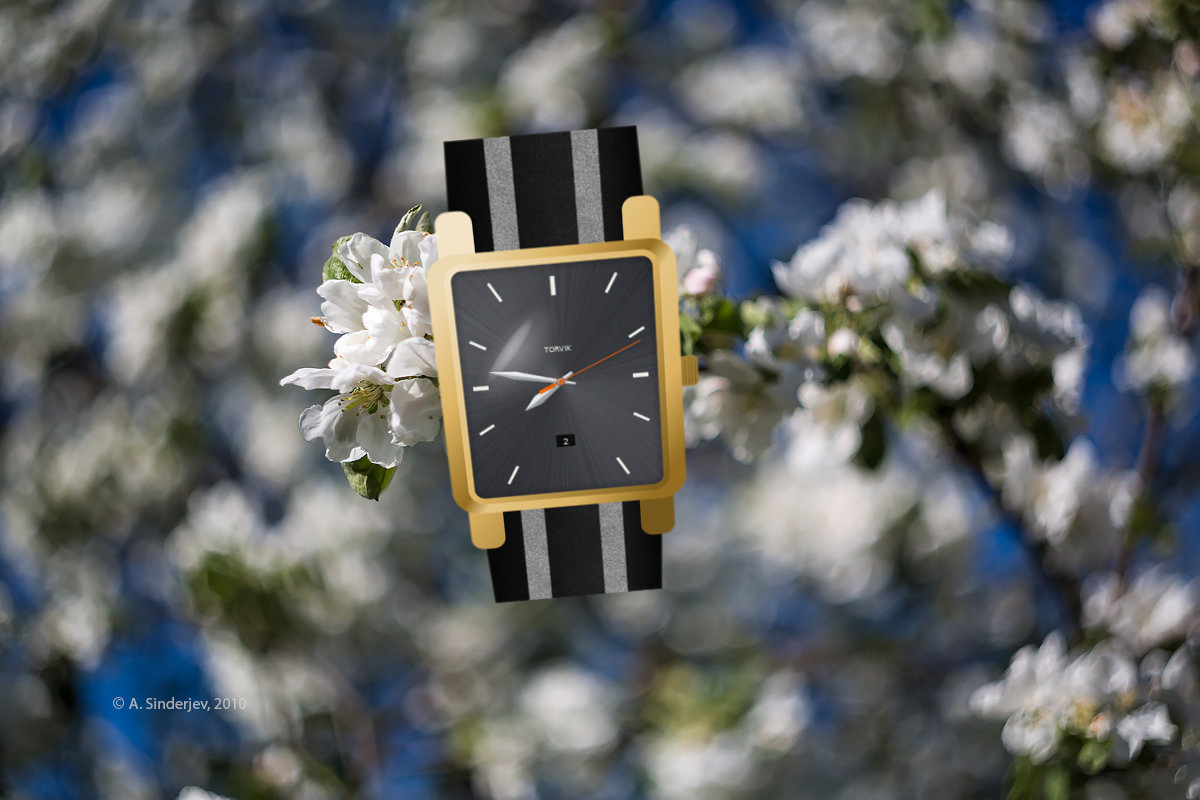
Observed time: 7:47:11
